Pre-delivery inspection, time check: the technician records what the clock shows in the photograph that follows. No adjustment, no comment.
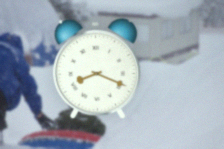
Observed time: 8:19
